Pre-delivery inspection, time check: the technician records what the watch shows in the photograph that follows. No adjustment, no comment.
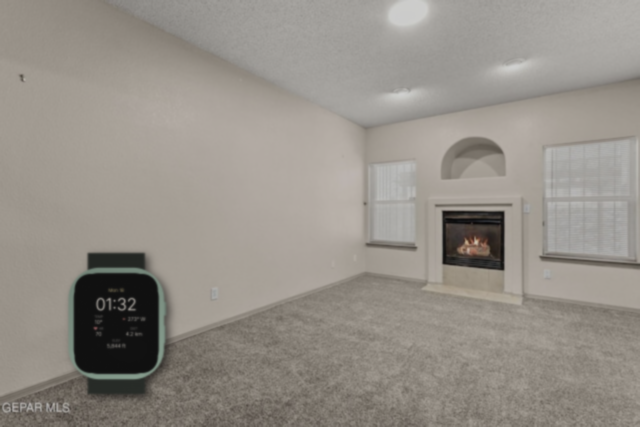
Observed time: 1:32
